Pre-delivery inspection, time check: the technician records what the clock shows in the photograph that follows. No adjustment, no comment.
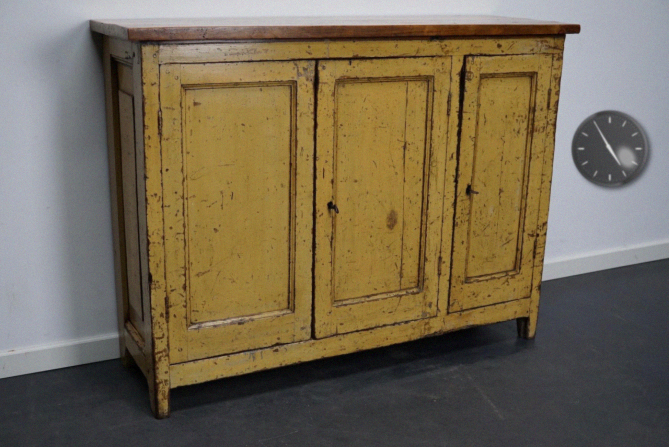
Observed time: 4:55
